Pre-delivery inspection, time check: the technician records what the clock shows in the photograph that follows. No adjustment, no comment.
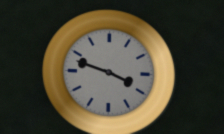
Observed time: 3:48
